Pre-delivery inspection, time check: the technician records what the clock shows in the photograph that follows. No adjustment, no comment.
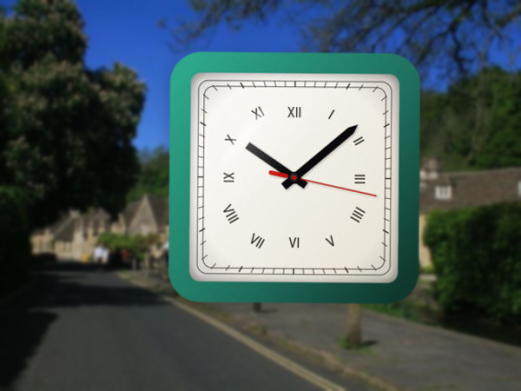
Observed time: 10:08:17
